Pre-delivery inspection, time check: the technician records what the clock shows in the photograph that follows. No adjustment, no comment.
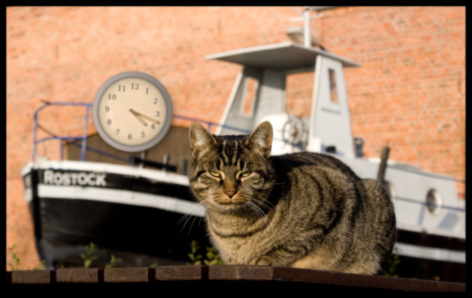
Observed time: 4:18
